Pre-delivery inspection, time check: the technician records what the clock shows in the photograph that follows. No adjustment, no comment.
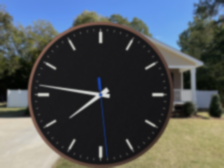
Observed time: 7:46:29
